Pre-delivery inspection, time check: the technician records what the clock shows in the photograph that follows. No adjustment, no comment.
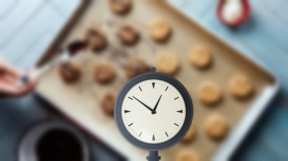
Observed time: 12:51
